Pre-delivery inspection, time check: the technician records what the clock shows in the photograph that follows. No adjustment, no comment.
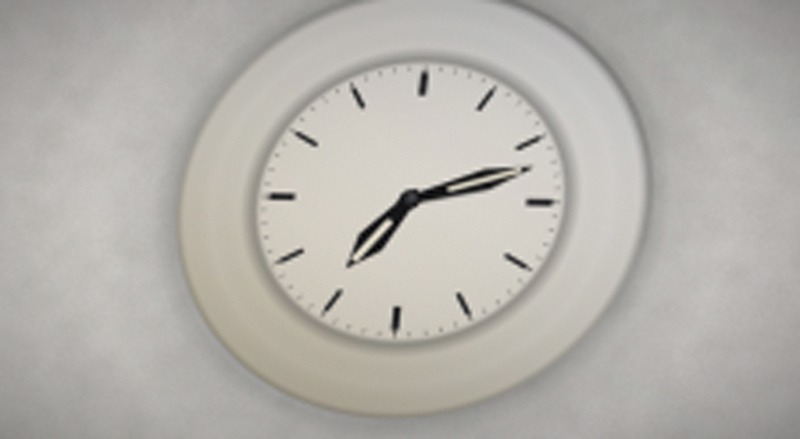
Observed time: 7:12
